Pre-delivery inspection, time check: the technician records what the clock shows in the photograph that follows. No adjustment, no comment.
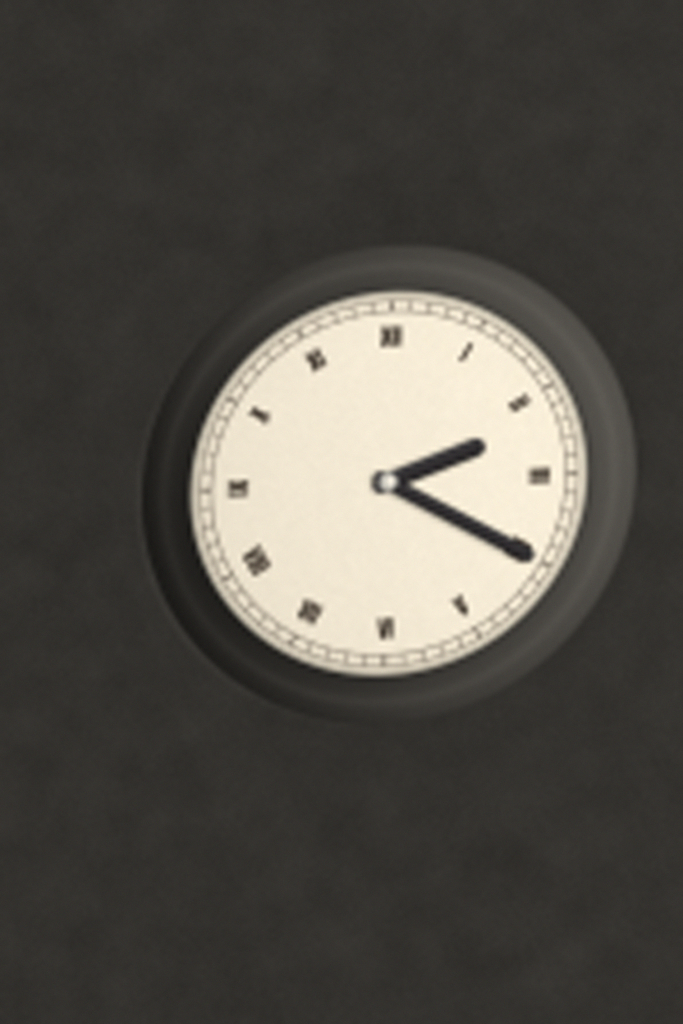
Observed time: 2:20
